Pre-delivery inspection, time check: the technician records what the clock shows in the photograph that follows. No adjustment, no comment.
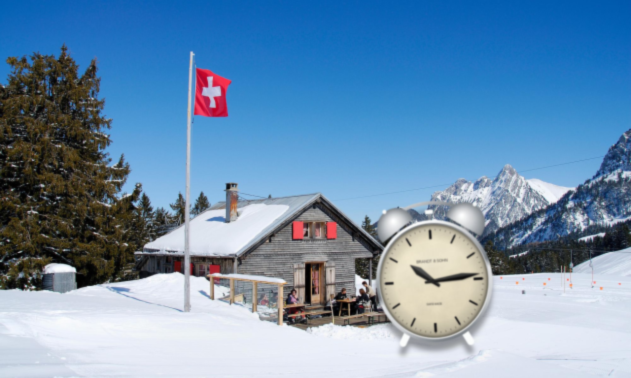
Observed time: 10:14
